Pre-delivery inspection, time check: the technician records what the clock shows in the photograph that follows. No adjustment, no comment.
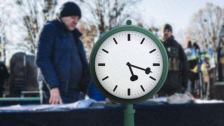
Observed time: 5:18
